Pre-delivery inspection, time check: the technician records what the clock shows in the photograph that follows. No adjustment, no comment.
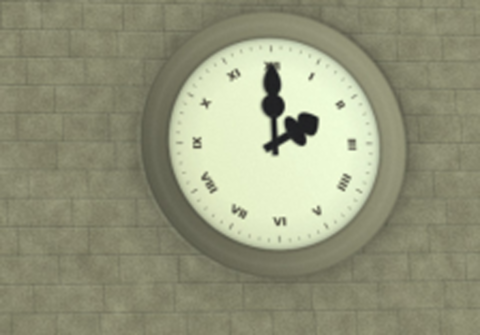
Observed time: 2:00
